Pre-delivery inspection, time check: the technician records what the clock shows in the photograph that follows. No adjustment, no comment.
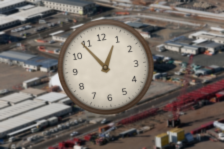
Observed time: 12:54
